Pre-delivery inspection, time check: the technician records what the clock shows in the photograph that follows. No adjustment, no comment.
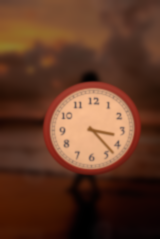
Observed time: 3:23
